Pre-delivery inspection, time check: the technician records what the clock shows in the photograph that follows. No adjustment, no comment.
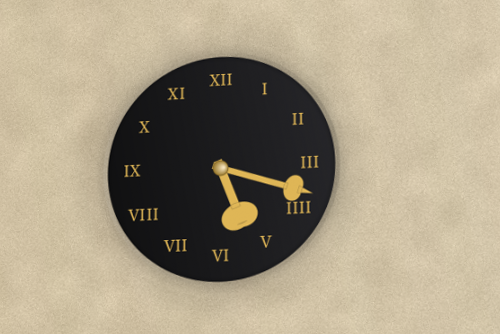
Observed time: 5:18
